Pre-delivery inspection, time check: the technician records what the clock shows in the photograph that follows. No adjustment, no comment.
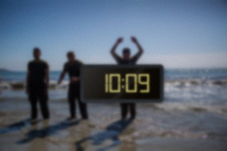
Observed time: 10:09
